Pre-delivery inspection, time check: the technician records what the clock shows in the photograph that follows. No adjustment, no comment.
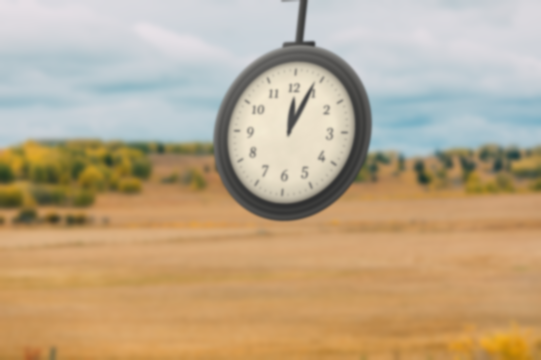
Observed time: 12:04
